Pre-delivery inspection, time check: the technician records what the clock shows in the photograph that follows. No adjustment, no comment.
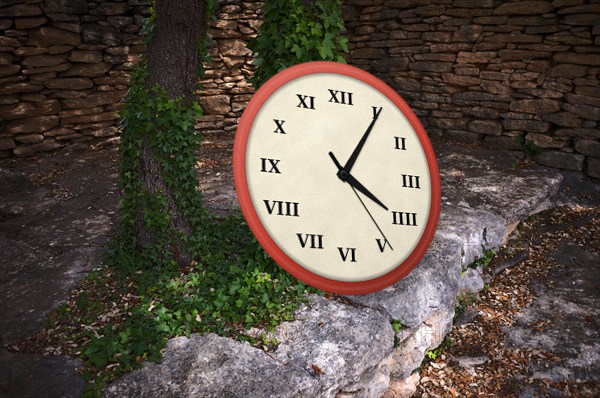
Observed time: 4:05:24
